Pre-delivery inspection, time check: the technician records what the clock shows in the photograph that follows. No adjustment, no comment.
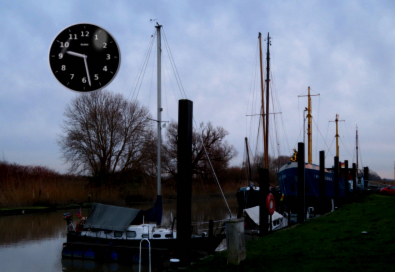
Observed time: 9:28
